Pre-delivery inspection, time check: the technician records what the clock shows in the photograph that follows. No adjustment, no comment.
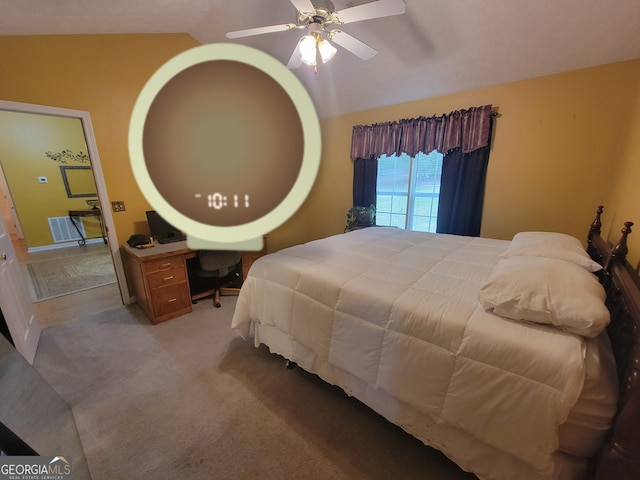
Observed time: 10:11
